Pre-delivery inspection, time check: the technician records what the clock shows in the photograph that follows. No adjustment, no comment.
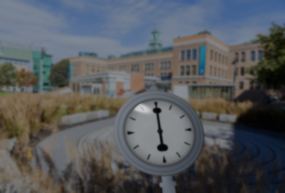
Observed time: 6:00
